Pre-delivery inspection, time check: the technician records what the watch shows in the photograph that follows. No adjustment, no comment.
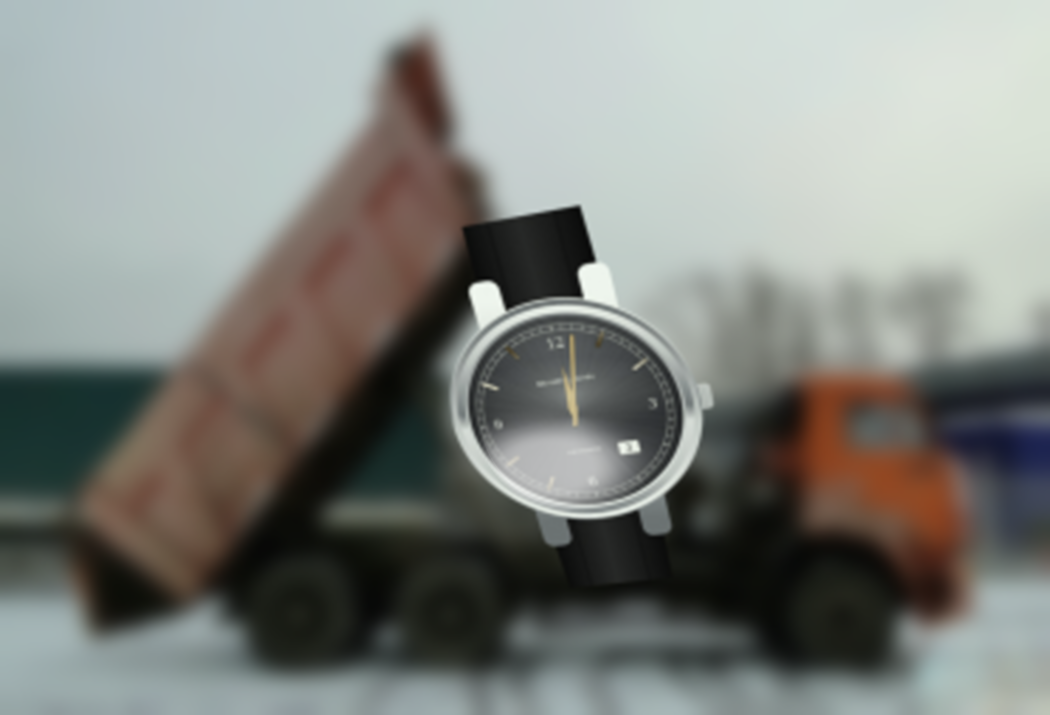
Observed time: 12:02
